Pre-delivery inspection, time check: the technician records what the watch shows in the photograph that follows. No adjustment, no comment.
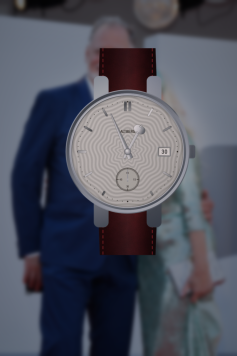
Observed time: 12:56
